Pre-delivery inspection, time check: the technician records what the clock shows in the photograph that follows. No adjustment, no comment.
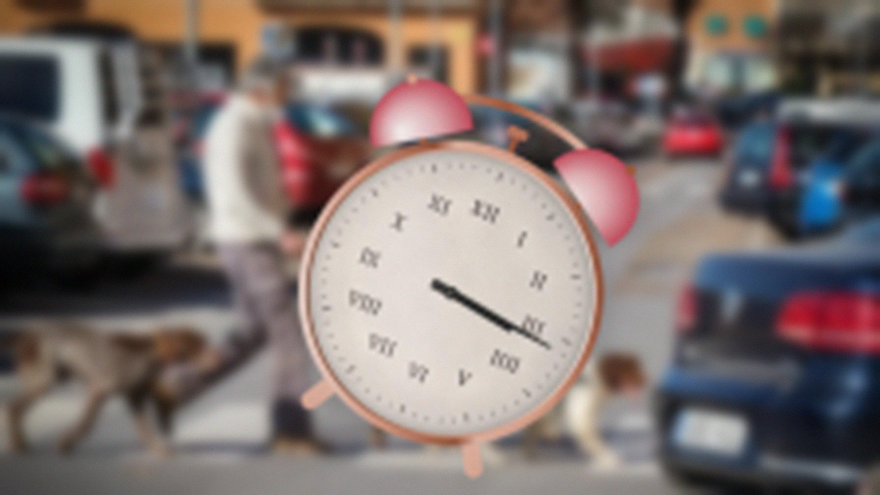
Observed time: 3:16
